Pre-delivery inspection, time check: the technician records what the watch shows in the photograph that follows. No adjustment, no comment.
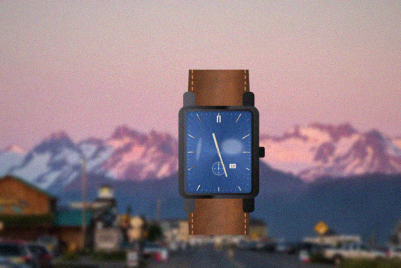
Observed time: 11:27
